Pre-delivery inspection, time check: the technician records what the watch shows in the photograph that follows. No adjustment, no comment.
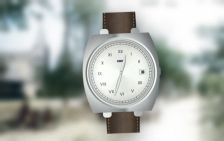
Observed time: 12:33
